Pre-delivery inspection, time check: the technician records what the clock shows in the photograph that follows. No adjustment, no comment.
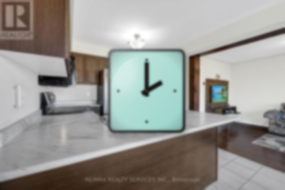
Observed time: 2:00
